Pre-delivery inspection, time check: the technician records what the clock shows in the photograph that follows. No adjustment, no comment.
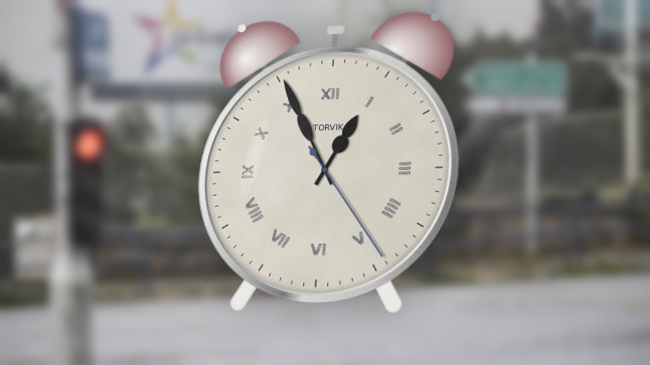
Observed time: 12:55:24
